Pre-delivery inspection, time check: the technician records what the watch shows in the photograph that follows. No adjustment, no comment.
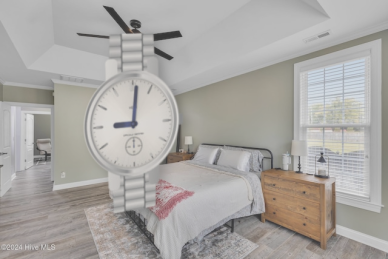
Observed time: 9:01
